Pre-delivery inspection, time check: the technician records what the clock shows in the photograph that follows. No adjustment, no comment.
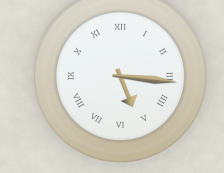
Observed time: 5:16
